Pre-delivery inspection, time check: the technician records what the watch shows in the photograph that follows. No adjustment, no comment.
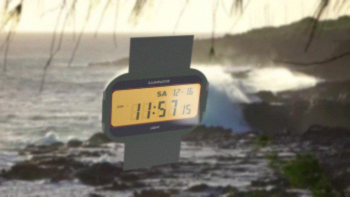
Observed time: 11:57:15
